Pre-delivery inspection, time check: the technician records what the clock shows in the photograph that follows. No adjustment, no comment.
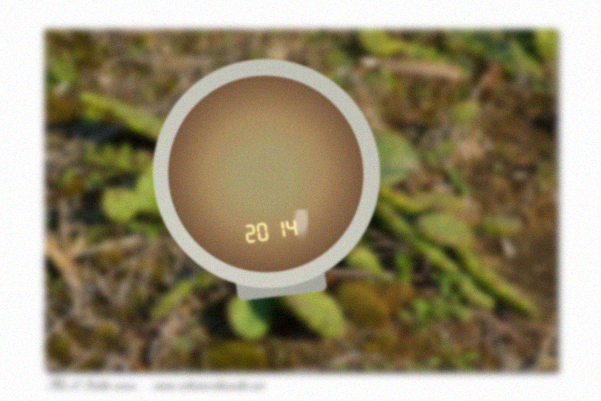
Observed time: 20:14
